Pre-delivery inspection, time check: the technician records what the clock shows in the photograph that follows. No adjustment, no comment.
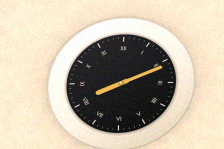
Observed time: 8:11
